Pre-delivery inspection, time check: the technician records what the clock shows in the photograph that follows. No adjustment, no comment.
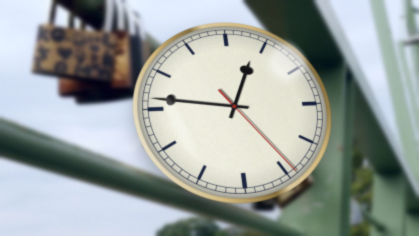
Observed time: 12:46:24
